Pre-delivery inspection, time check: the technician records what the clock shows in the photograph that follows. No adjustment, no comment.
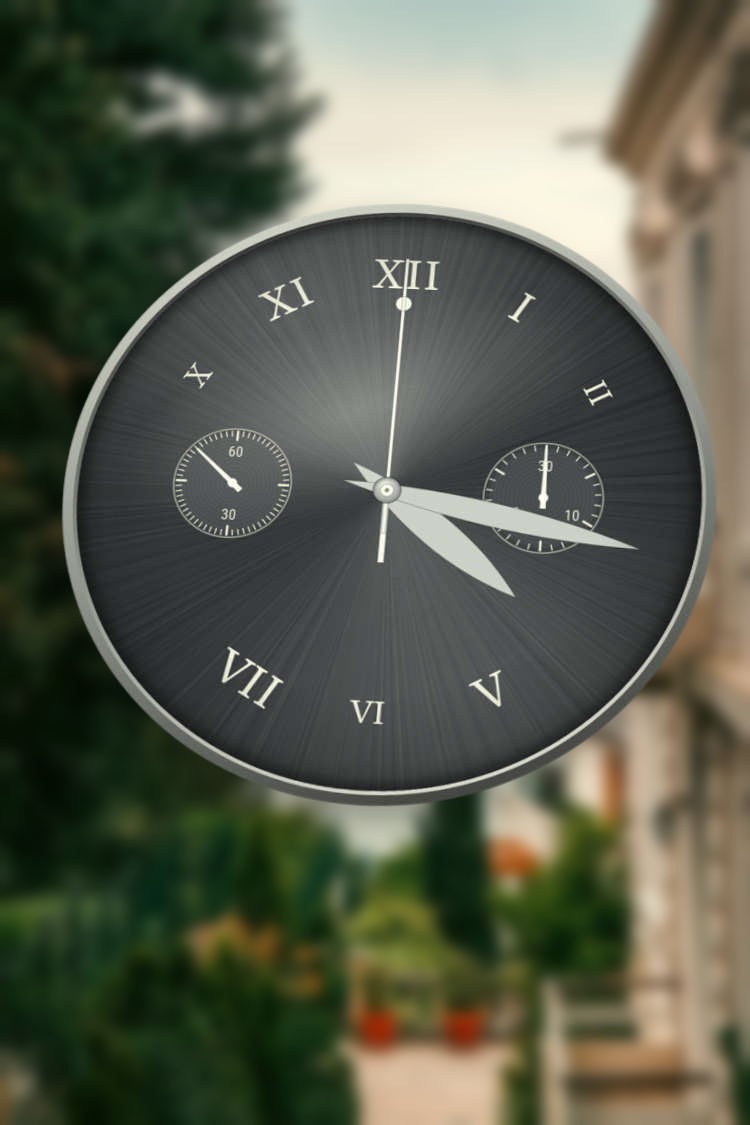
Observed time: 4:16:52
